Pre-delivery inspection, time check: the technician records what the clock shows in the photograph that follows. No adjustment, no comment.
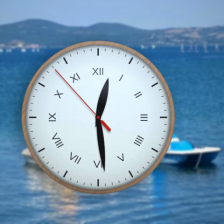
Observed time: 12:28:53
